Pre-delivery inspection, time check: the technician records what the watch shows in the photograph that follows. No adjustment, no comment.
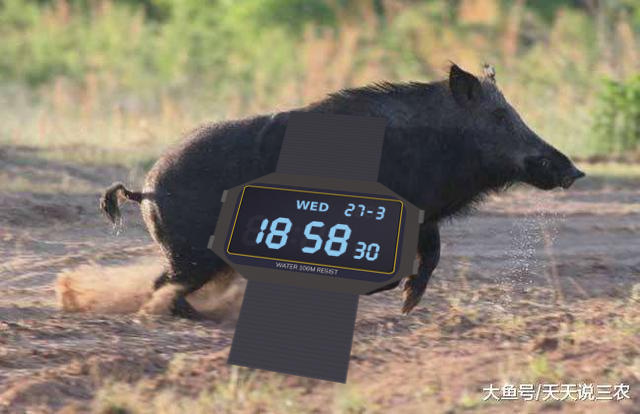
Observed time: 18:58:30
